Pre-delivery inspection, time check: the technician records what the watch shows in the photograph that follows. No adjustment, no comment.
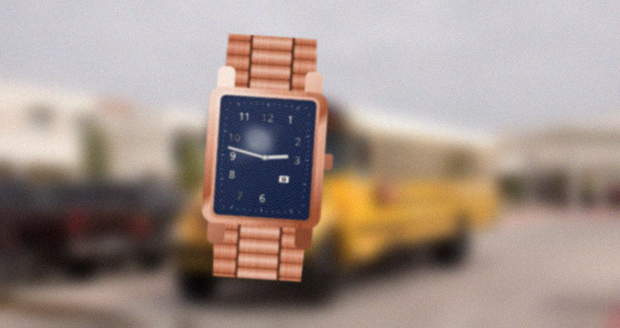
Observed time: 2:47
